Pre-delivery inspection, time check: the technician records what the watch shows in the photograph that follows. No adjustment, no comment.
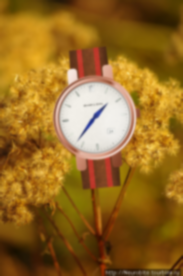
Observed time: 1:37
